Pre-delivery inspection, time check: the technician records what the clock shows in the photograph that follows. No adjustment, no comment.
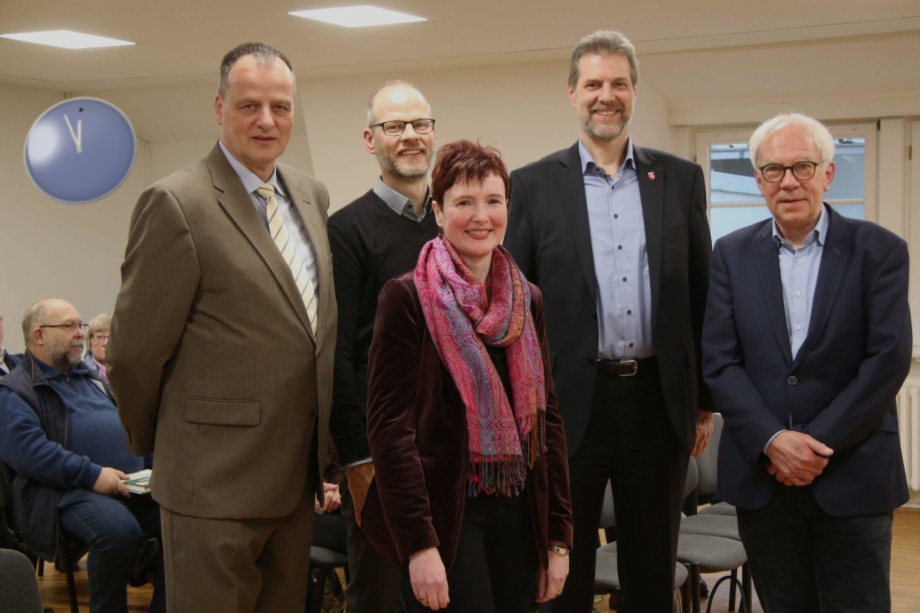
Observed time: 11:56
